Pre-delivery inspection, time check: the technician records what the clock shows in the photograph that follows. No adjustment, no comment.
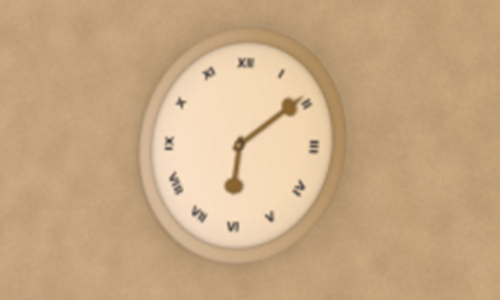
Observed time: 6:09
